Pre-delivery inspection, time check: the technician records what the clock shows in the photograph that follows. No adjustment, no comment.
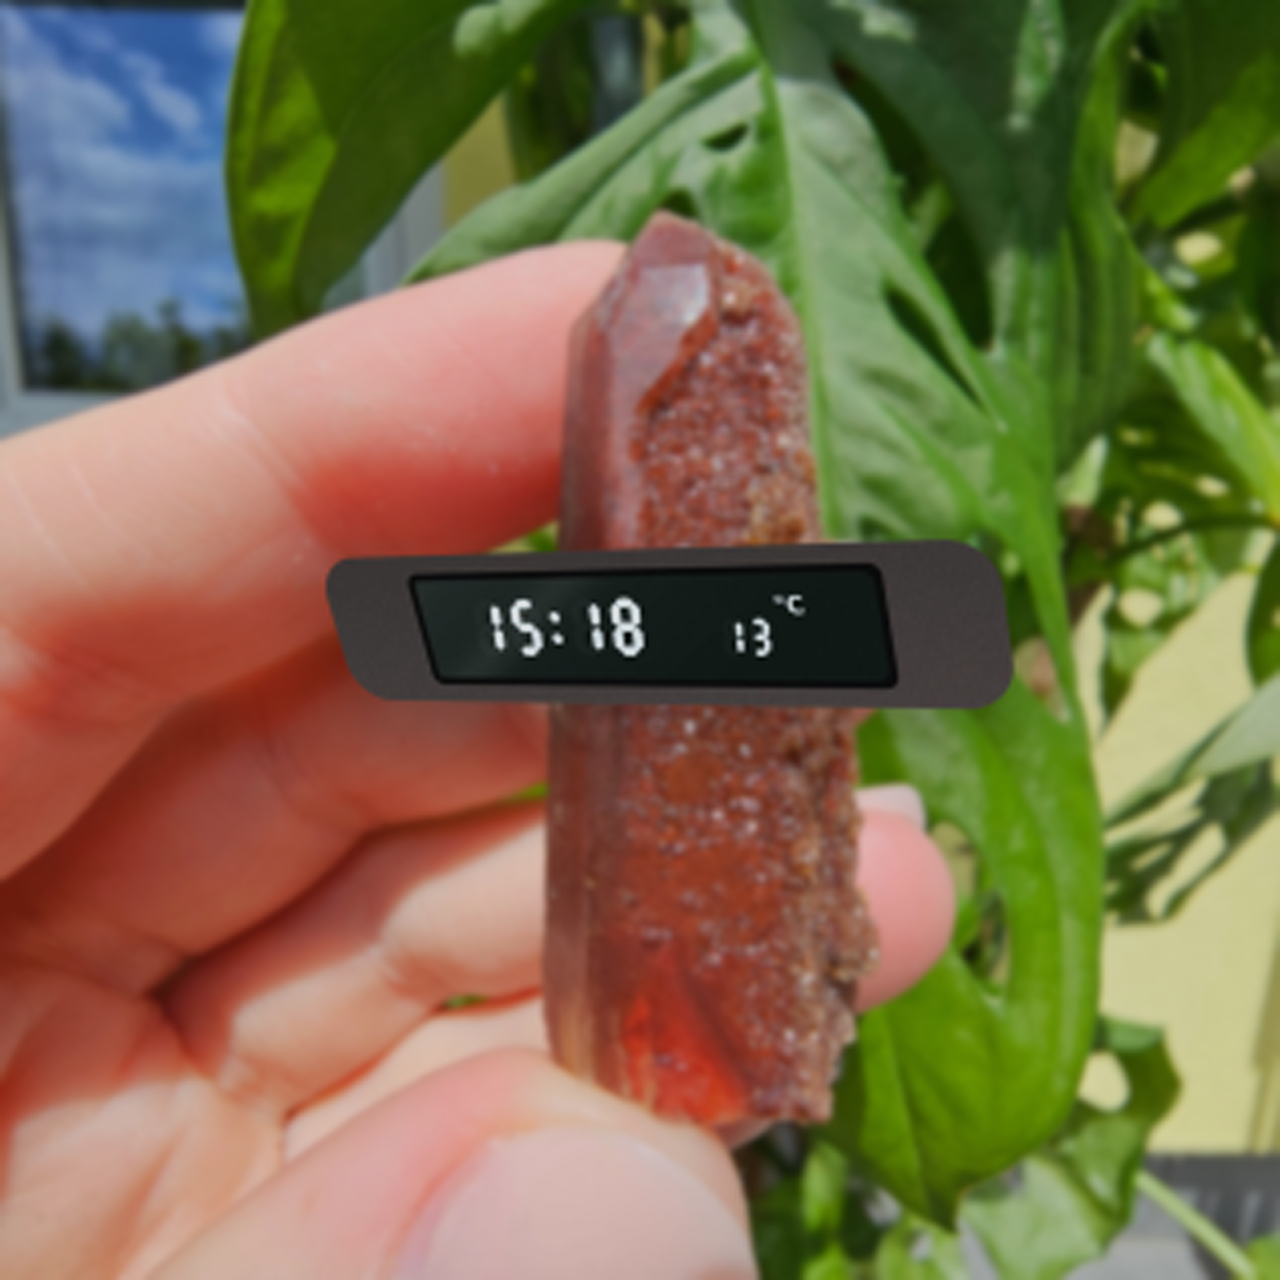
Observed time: 15:18
